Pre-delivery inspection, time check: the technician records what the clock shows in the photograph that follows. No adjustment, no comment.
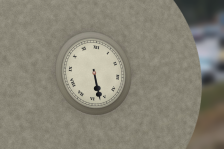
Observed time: 5:27
